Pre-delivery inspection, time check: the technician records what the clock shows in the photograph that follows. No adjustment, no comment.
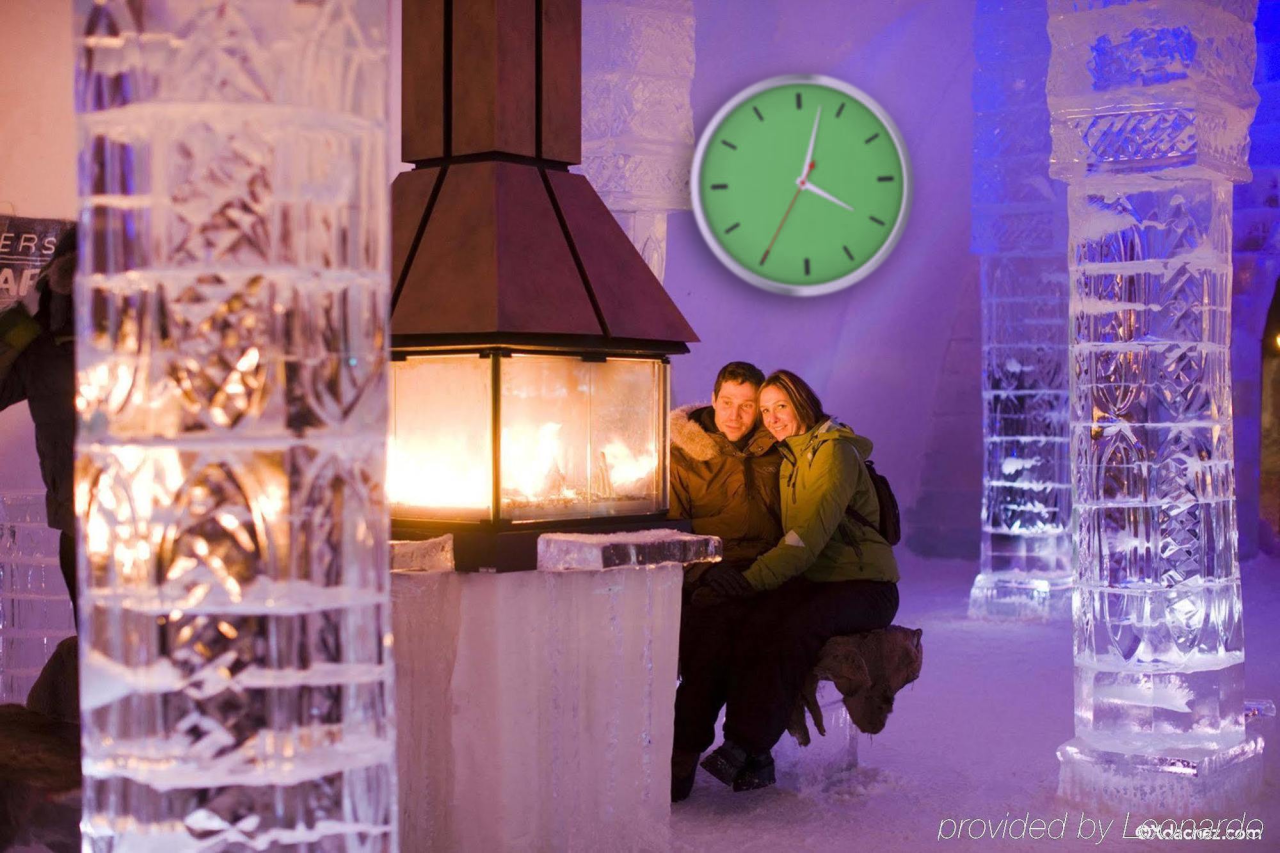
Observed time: 4:02:35
